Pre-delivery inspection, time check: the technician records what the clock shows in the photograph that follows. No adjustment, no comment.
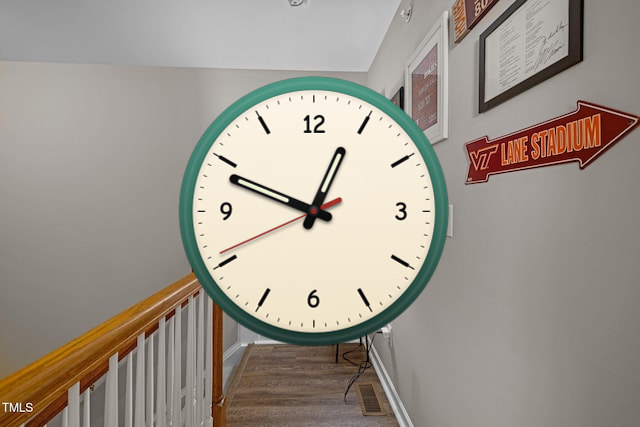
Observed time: 12:48:41
